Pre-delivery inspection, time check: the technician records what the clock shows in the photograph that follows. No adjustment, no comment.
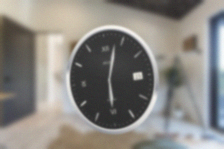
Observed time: 6:03
